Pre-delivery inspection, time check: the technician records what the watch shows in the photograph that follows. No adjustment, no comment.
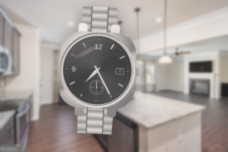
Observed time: 7:25
